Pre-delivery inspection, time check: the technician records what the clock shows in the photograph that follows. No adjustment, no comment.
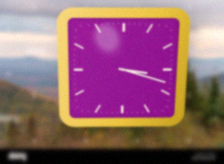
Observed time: 3:18
